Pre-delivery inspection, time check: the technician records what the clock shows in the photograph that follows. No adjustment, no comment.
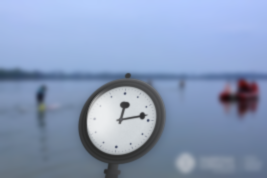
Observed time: 12:13
